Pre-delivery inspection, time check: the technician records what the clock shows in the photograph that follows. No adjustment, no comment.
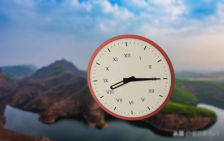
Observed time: 8:15
